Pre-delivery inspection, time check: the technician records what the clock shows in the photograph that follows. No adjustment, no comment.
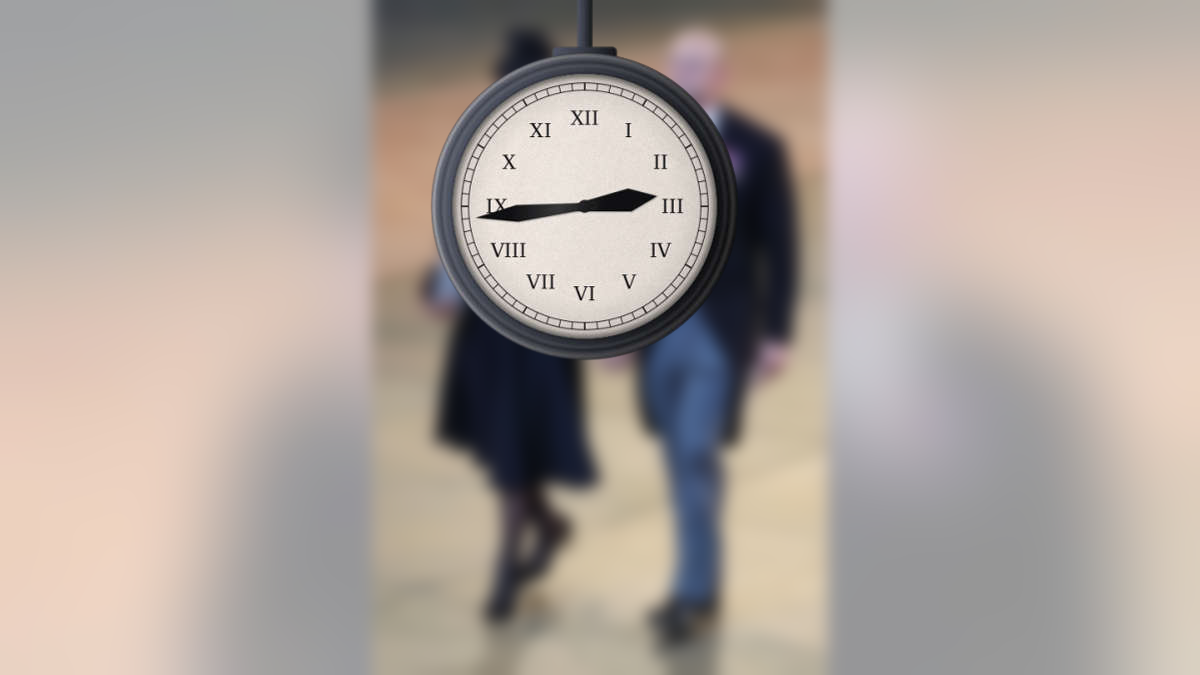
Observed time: 2:44
